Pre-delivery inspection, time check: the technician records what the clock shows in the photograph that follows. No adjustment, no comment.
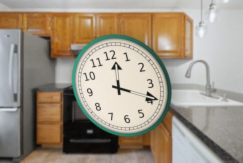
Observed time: 12:19
